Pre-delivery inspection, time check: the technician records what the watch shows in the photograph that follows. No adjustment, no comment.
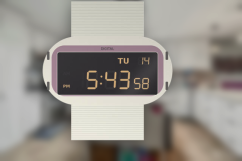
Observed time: 5:43:58
